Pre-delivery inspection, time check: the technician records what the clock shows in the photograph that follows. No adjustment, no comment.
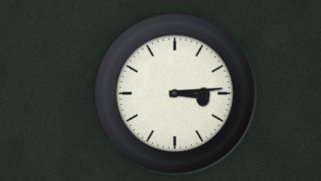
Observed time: 3:14
